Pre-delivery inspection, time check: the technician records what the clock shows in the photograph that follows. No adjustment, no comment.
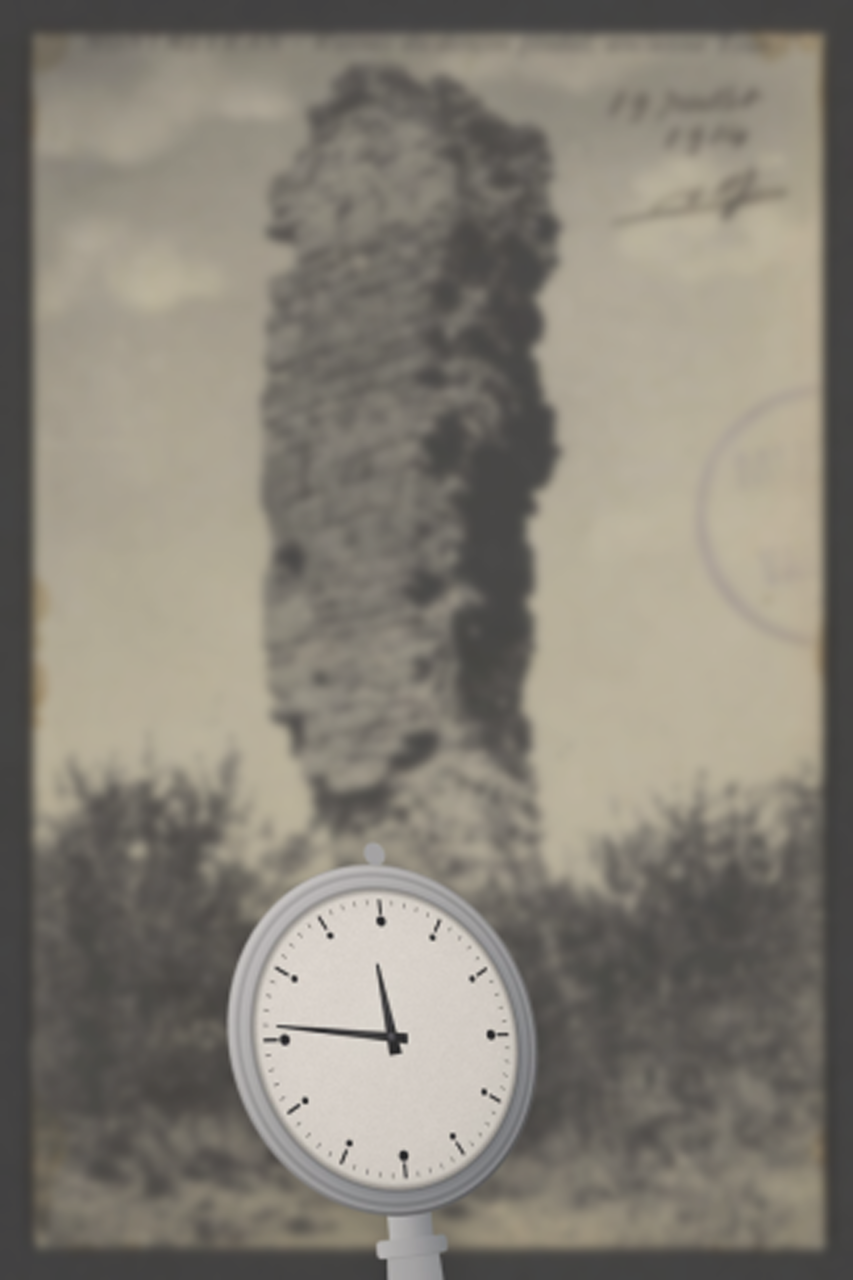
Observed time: 11:46
